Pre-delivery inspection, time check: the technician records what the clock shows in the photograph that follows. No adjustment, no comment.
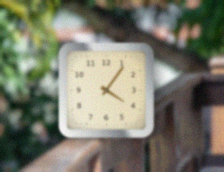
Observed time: 4:06
